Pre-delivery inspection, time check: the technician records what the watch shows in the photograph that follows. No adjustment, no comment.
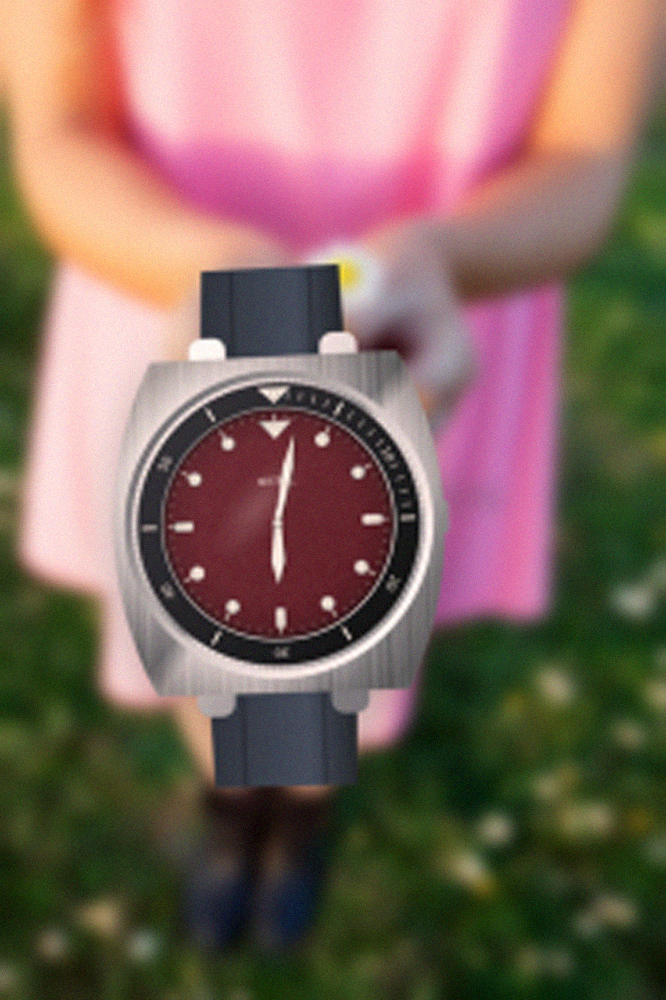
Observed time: 6:02
